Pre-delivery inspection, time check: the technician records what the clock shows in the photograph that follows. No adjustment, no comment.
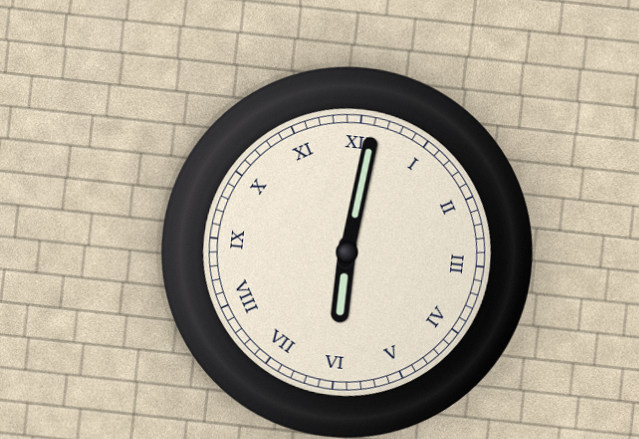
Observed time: 6:01
